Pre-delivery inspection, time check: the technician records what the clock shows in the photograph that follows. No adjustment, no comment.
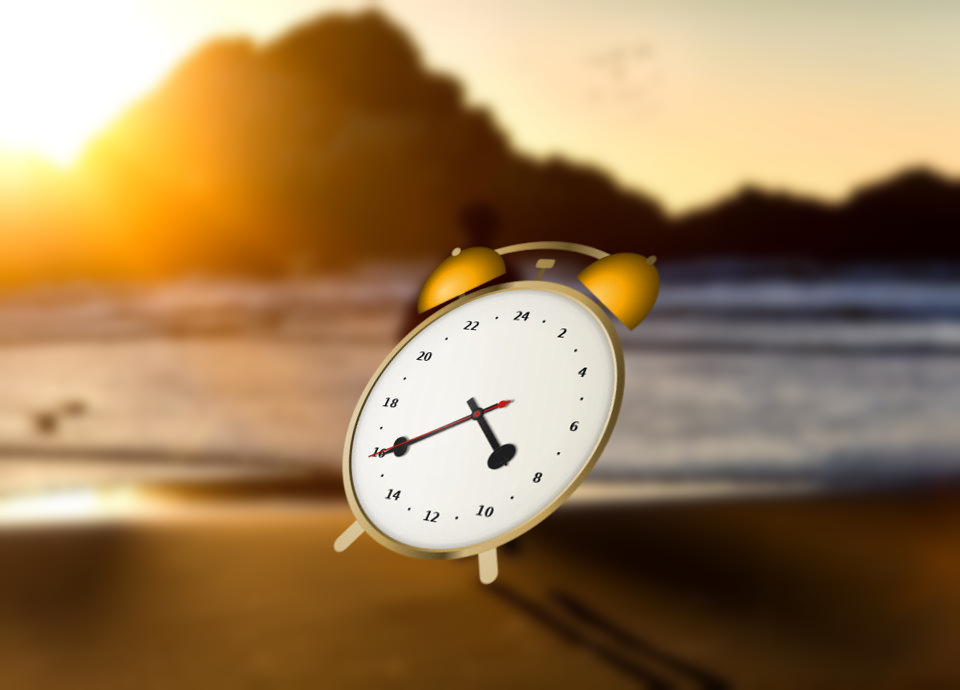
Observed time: 8:39:40
